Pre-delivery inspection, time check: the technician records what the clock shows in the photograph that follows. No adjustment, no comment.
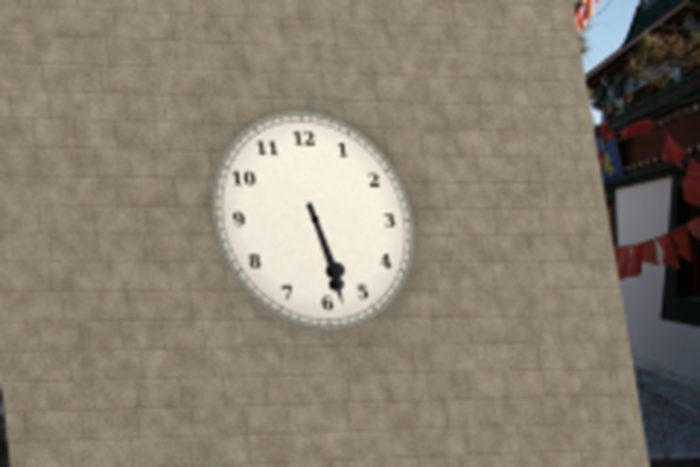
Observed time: 5:28
